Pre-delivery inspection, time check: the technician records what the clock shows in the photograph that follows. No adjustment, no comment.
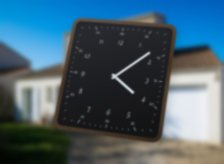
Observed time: 4:08
